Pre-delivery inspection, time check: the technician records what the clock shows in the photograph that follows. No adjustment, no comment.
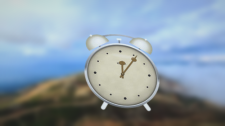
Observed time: 12:06
